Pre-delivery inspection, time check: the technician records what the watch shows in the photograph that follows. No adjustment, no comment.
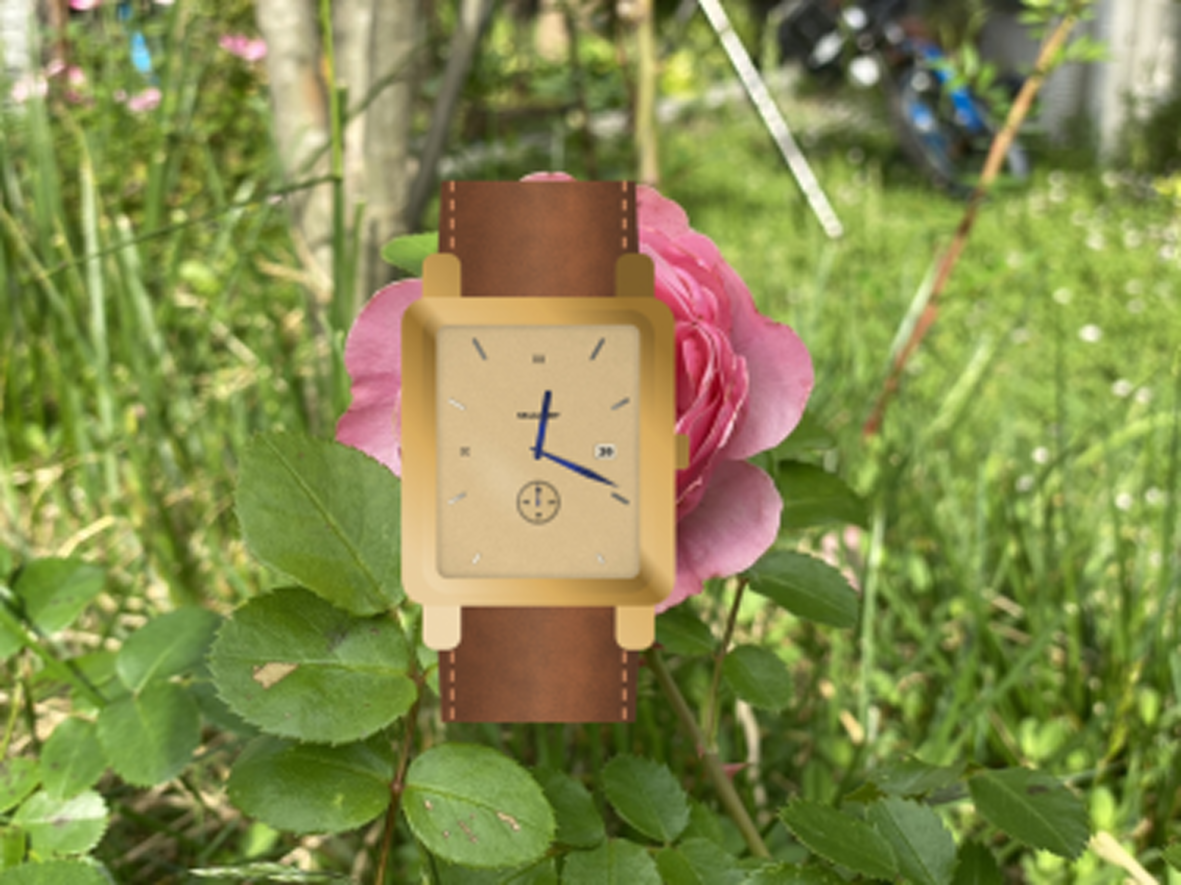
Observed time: 12:19
